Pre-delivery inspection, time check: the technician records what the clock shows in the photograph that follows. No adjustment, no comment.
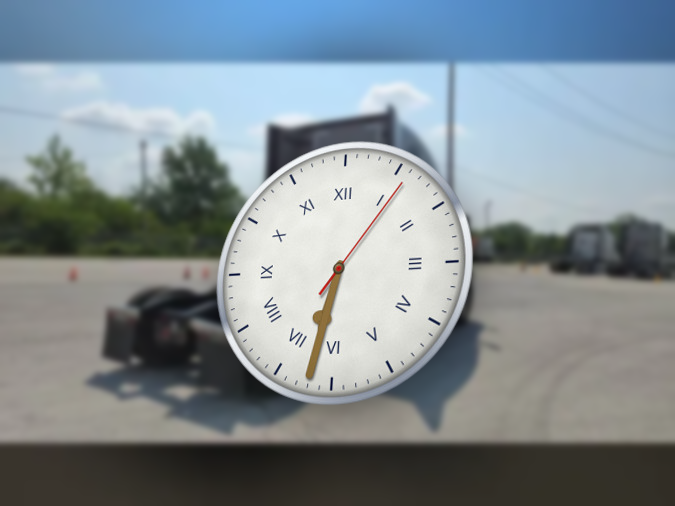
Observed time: 6:32:06
